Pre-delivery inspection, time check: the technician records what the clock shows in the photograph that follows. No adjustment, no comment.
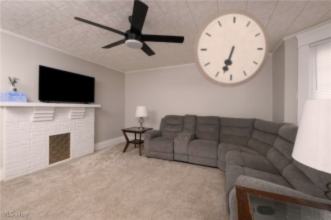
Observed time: 6:33
